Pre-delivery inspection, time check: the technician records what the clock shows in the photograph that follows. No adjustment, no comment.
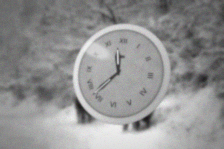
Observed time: 11:37
